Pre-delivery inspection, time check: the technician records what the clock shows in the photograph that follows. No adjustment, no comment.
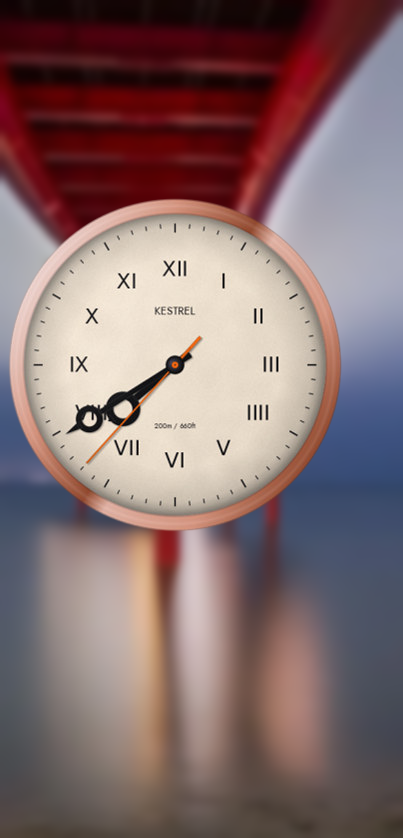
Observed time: 7:39:37
